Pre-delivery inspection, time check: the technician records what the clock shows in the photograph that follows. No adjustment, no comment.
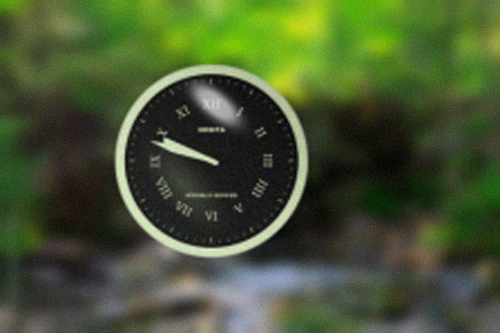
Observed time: 9:48
